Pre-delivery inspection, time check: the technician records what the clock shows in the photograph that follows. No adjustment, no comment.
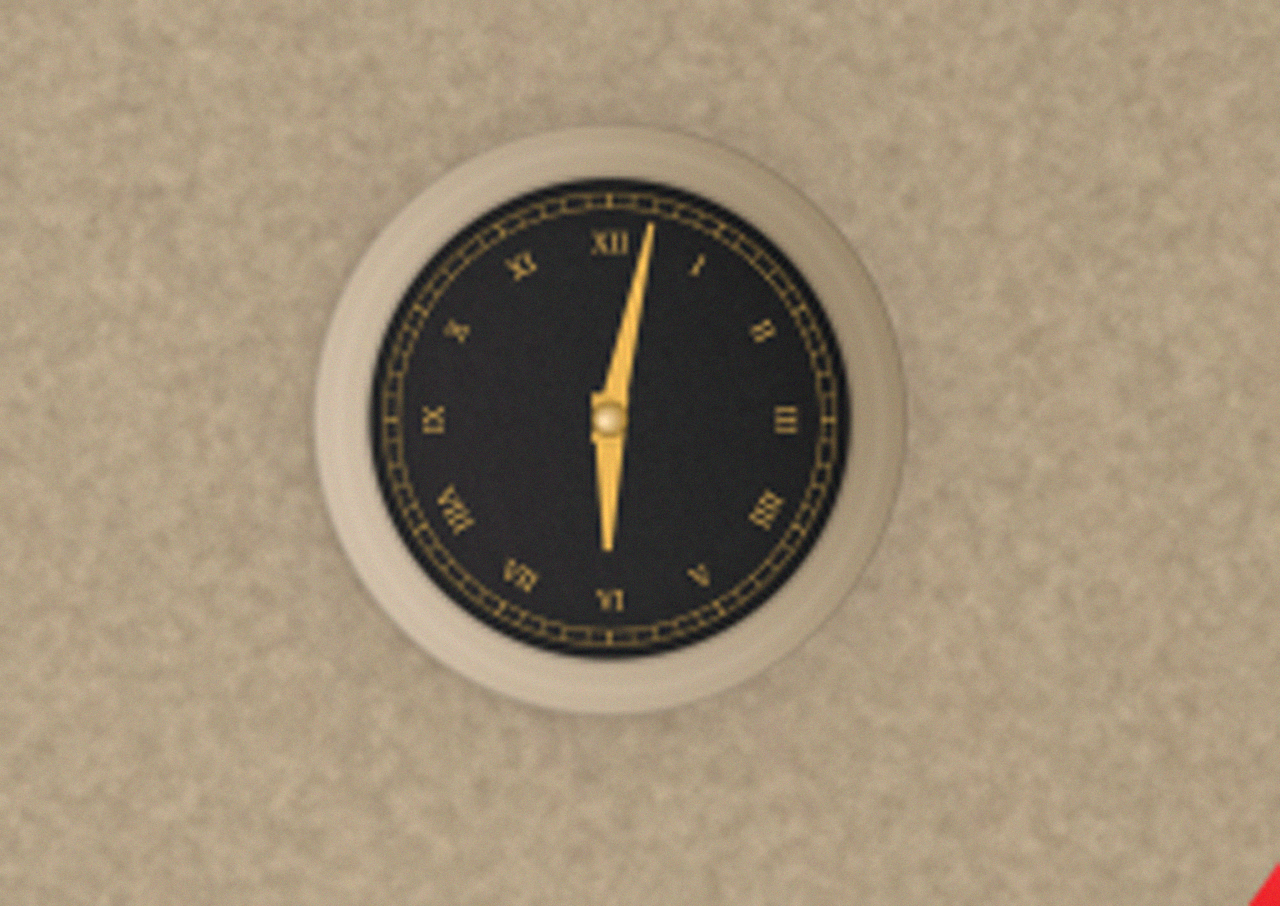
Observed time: 6:02
